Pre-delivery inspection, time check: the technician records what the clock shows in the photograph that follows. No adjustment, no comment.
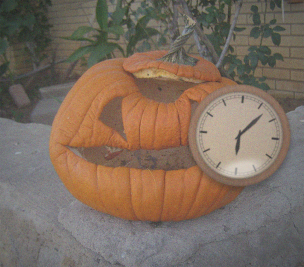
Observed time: 6:07
